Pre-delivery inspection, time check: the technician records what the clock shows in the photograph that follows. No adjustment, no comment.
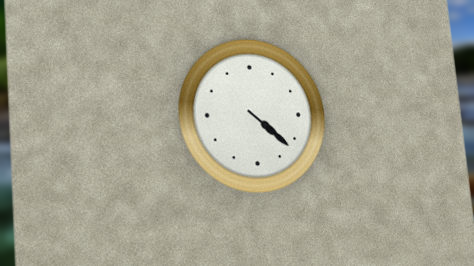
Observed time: 4:22
